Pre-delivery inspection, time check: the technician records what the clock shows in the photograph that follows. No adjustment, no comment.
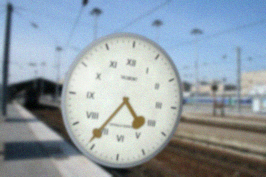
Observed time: 4:36
